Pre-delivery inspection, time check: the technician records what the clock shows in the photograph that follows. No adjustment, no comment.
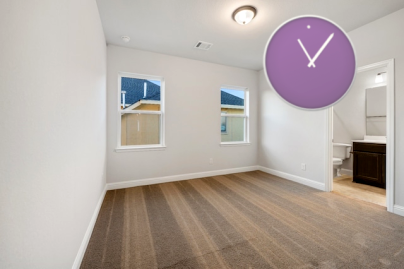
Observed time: 11:07
